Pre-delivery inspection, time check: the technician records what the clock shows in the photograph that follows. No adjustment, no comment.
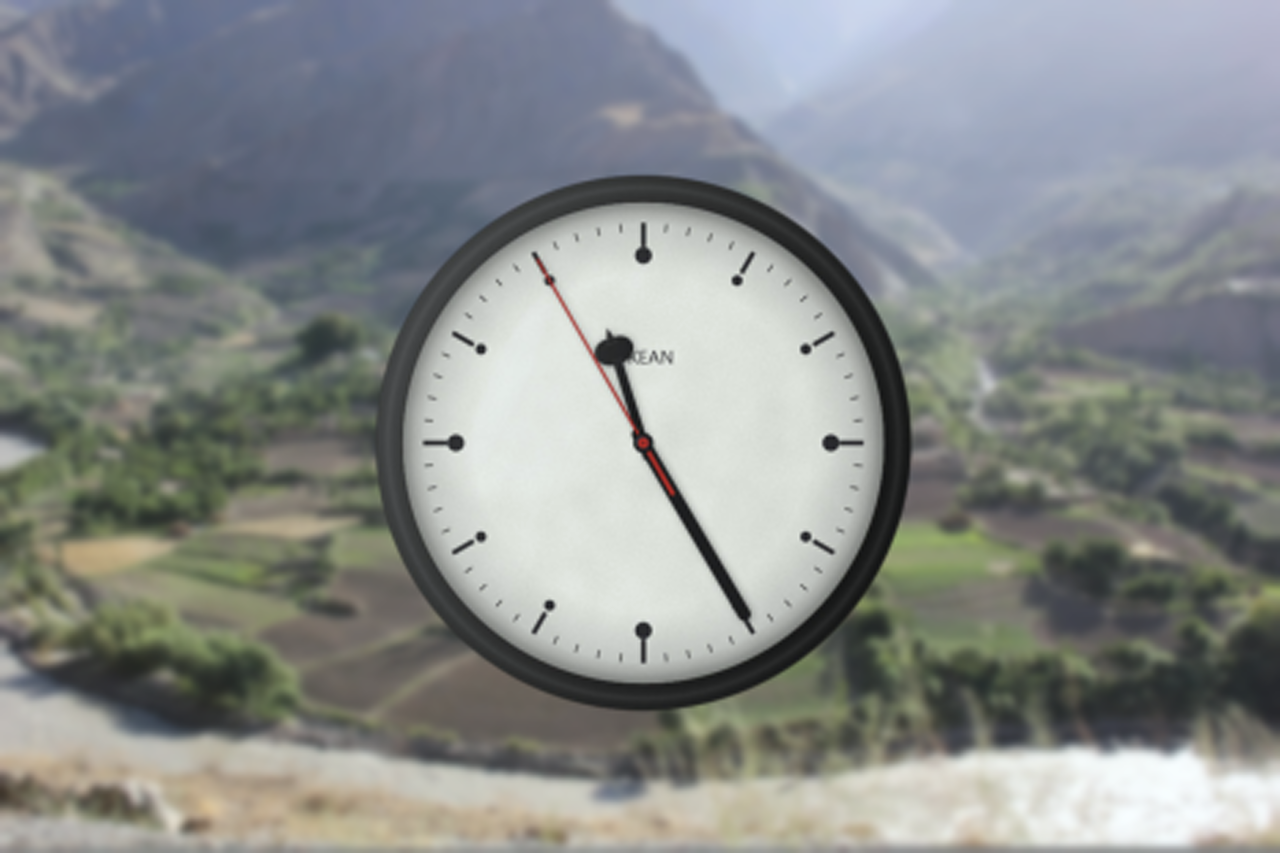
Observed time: 11:24:55
